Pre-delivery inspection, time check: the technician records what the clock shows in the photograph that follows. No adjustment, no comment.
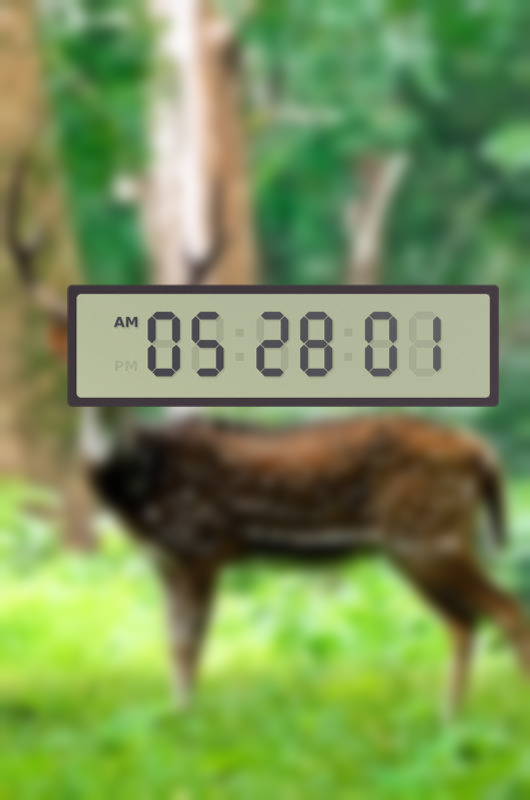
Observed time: 5:28:01
